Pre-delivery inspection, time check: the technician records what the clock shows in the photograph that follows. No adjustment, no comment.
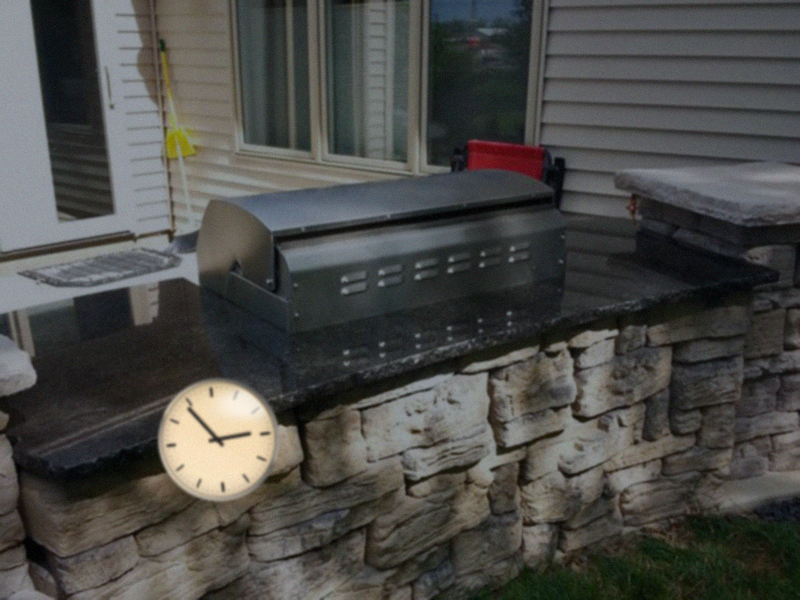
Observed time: 2:54
